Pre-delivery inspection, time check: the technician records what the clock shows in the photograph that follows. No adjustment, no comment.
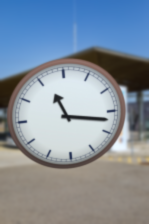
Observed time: 11:17
